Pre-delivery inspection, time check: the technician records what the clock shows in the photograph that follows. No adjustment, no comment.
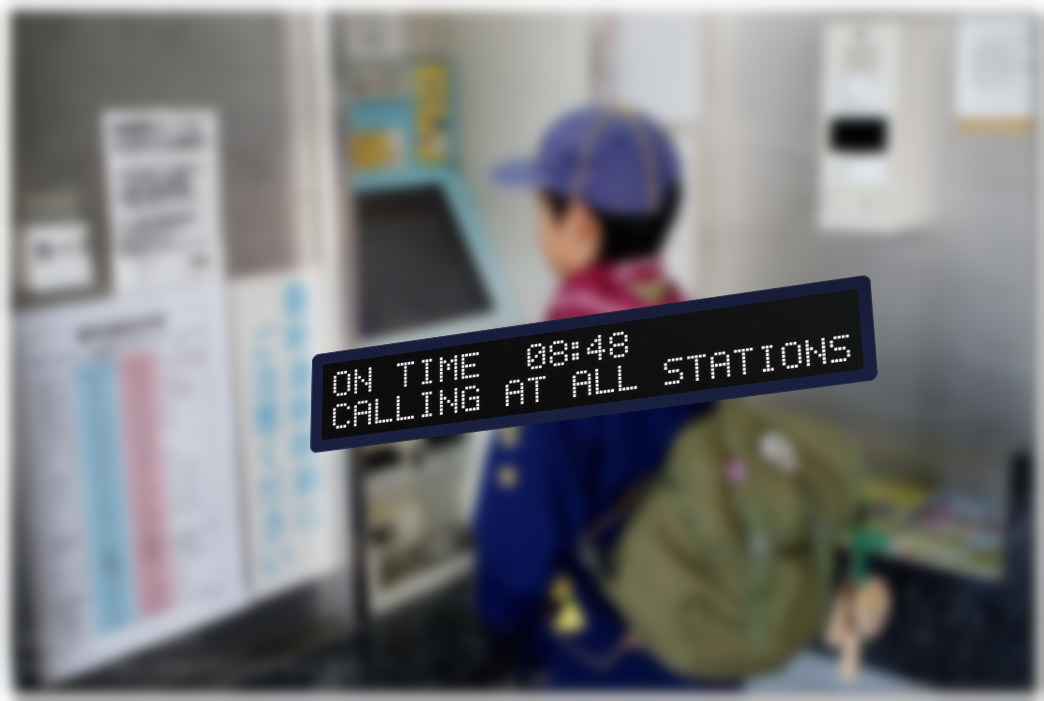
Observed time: 8:48
